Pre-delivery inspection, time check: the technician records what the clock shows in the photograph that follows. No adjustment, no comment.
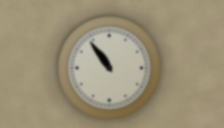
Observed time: 10:54
